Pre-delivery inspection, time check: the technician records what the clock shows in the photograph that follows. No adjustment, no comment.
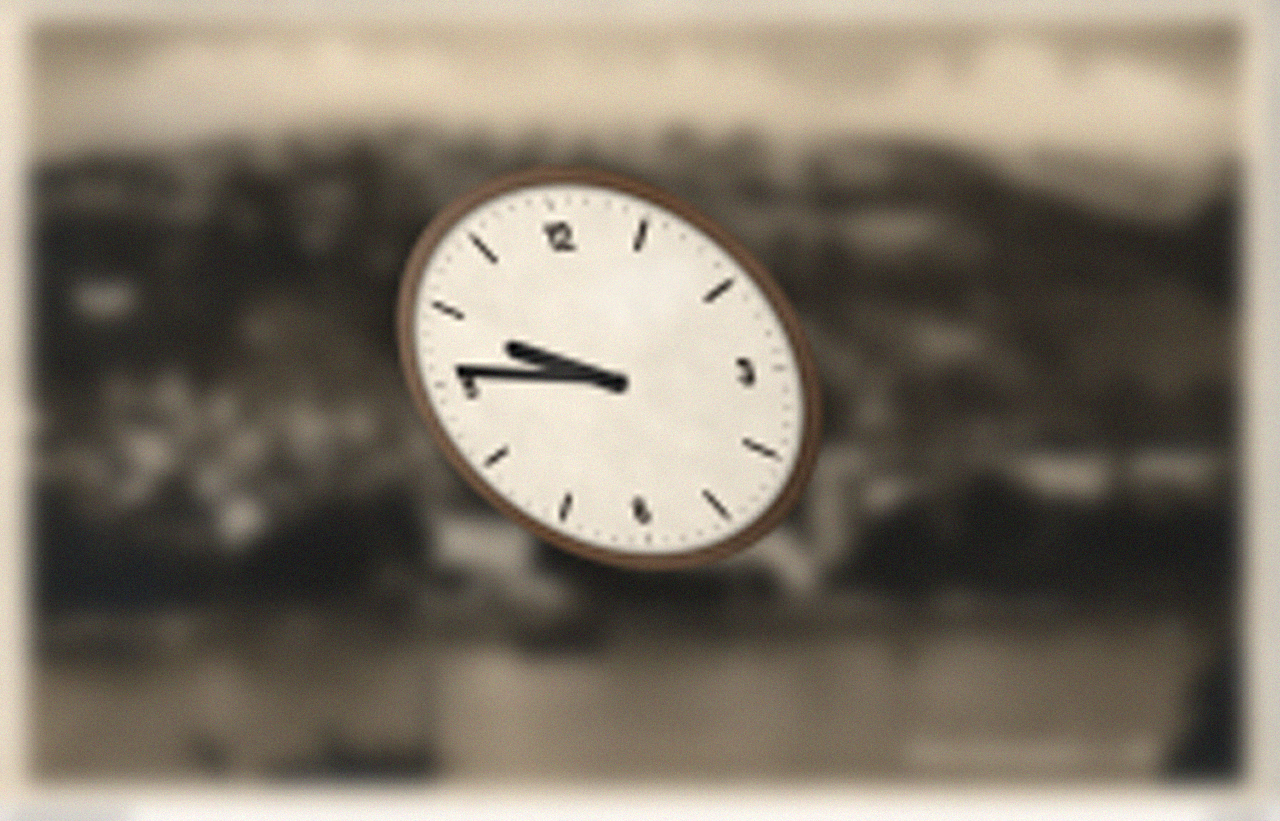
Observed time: 9:46
